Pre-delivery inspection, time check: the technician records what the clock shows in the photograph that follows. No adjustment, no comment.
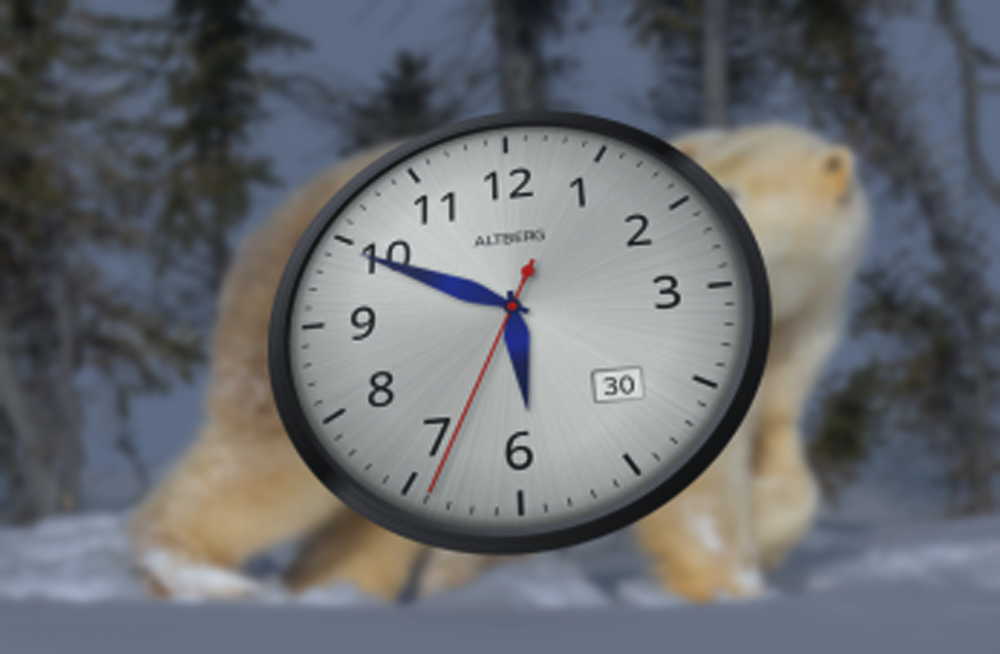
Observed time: 5:49:34
